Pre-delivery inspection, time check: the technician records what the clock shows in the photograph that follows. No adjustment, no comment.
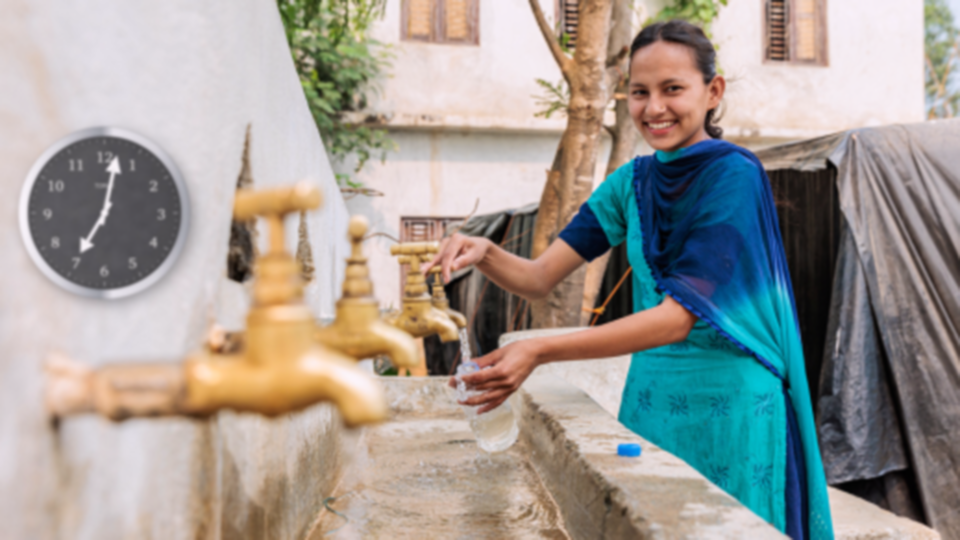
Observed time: 7:02
